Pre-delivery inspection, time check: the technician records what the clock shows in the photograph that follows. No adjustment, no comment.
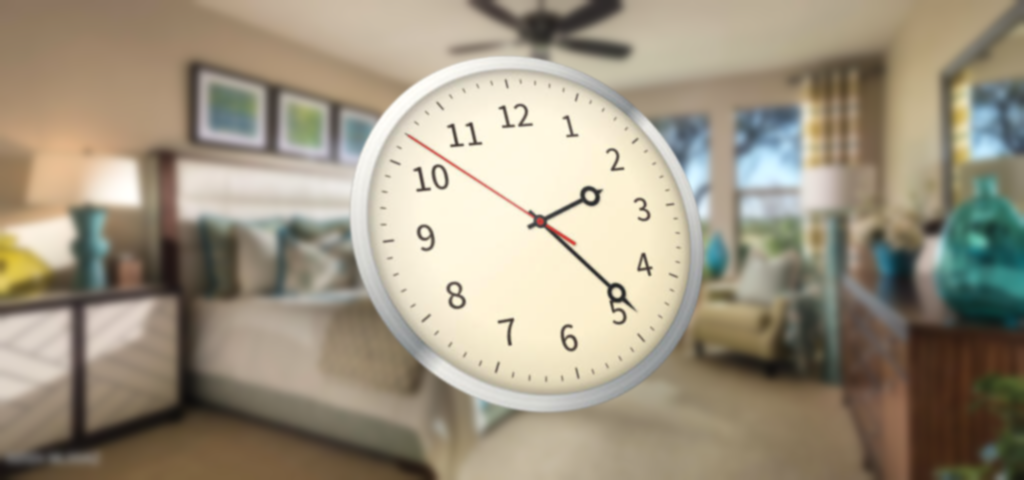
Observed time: 2:23:52
